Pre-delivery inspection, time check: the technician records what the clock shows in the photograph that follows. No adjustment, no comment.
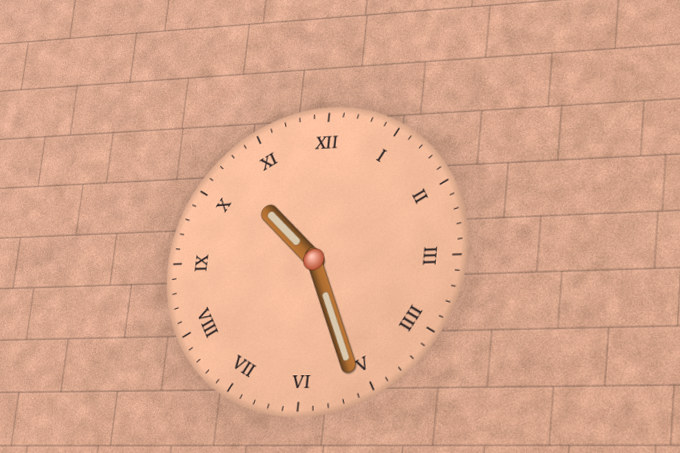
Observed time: 10:26
